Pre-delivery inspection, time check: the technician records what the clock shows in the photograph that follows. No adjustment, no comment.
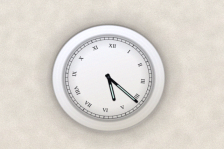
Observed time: 5:21
